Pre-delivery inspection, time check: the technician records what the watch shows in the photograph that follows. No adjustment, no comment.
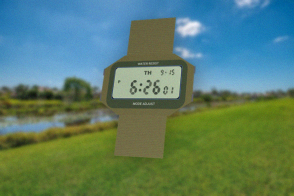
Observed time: 6:26:01
